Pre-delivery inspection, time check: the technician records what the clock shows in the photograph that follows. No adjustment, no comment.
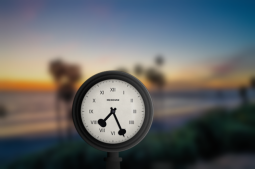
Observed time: 7:26
